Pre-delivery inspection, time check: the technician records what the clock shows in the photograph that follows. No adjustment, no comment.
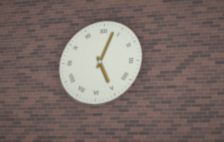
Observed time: 5:03
